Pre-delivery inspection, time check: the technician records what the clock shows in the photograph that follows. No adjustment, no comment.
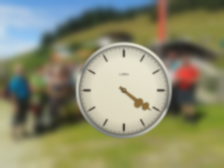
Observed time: 4:21
